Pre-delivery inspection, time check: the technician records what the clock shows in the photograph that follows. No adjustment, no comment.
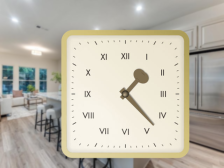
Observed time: 1:23
